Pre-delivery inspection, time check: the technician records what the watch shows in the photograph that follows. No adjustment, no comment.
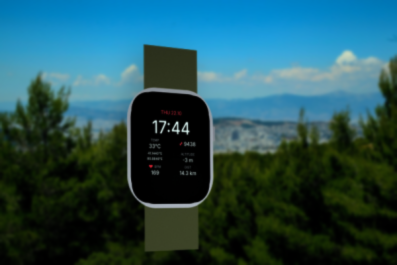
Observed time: 17:44
